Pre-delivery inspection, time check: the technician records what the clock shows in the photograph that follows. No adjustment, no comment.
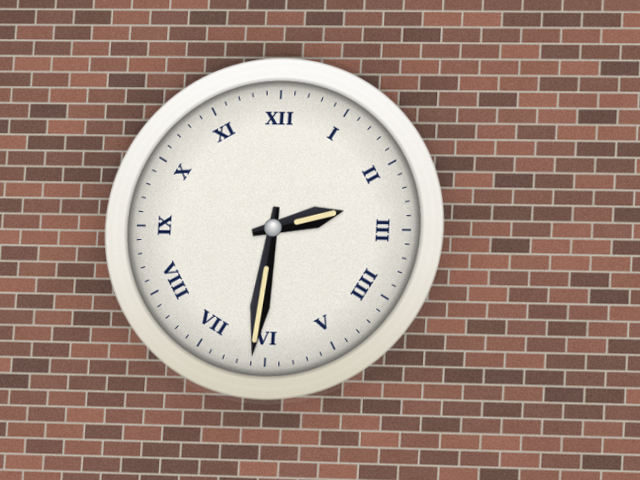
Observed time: 2:31
